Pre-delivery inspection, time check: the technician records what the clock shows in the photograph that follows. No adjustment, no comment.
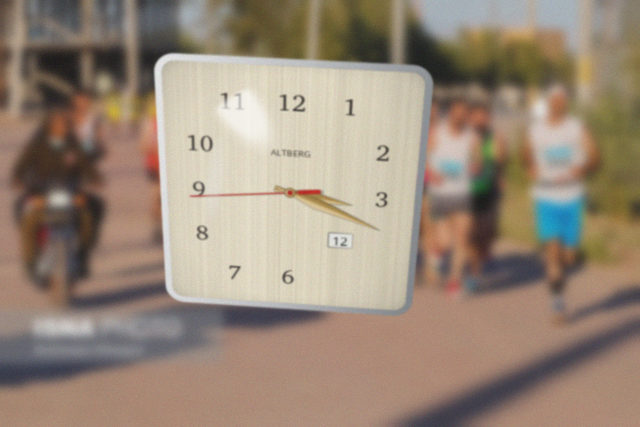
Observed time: 3:18:44
